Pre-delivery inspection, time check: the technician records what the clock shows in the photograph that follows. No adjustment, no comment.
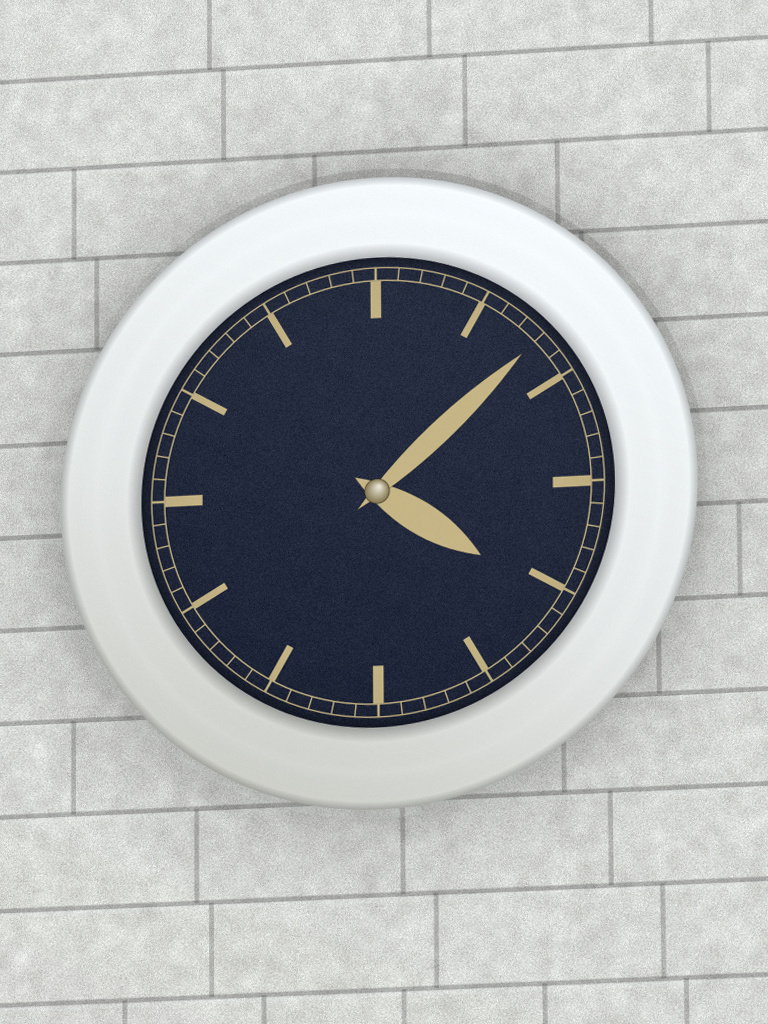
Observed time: 4:08
